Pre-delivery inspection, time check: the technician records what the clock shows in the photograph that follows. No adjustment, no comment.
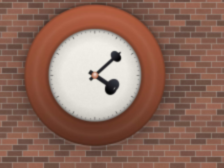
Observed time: 4:08
